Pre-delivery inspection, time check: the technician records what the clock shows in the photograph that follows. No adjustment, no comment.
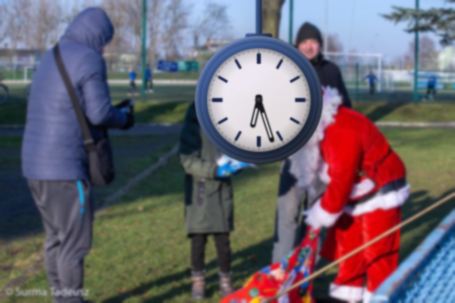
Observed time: 6:27
